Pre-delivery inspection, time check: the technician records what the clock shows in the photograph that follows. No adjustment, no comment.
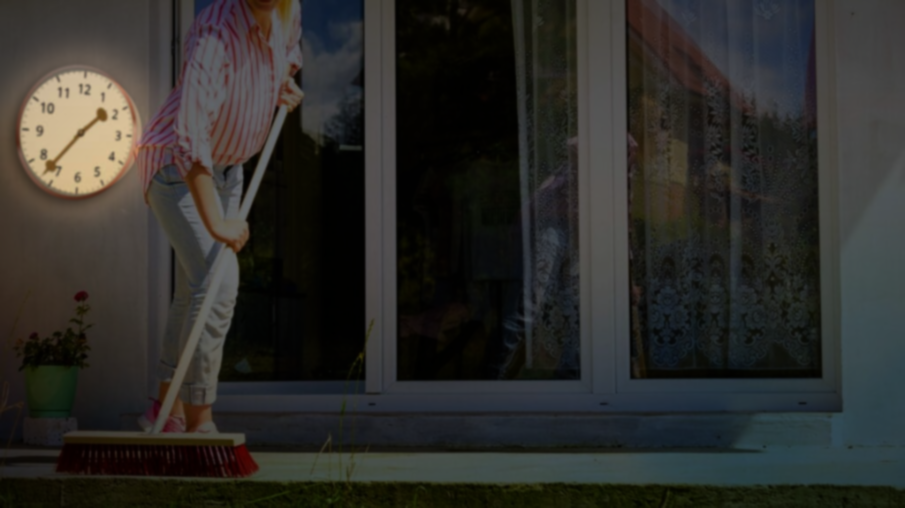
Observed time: 1:37
